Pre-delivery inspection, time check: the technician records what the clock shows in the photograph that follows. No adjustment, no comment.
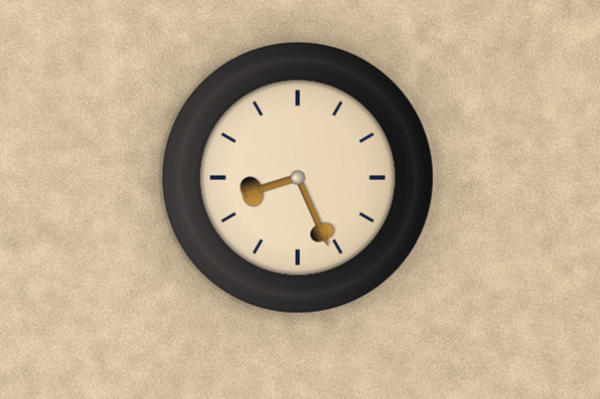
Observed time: 8:26
